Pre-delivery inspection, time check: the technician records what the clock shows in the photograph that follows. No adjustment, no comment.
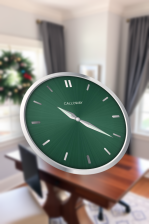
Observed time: 10:21
